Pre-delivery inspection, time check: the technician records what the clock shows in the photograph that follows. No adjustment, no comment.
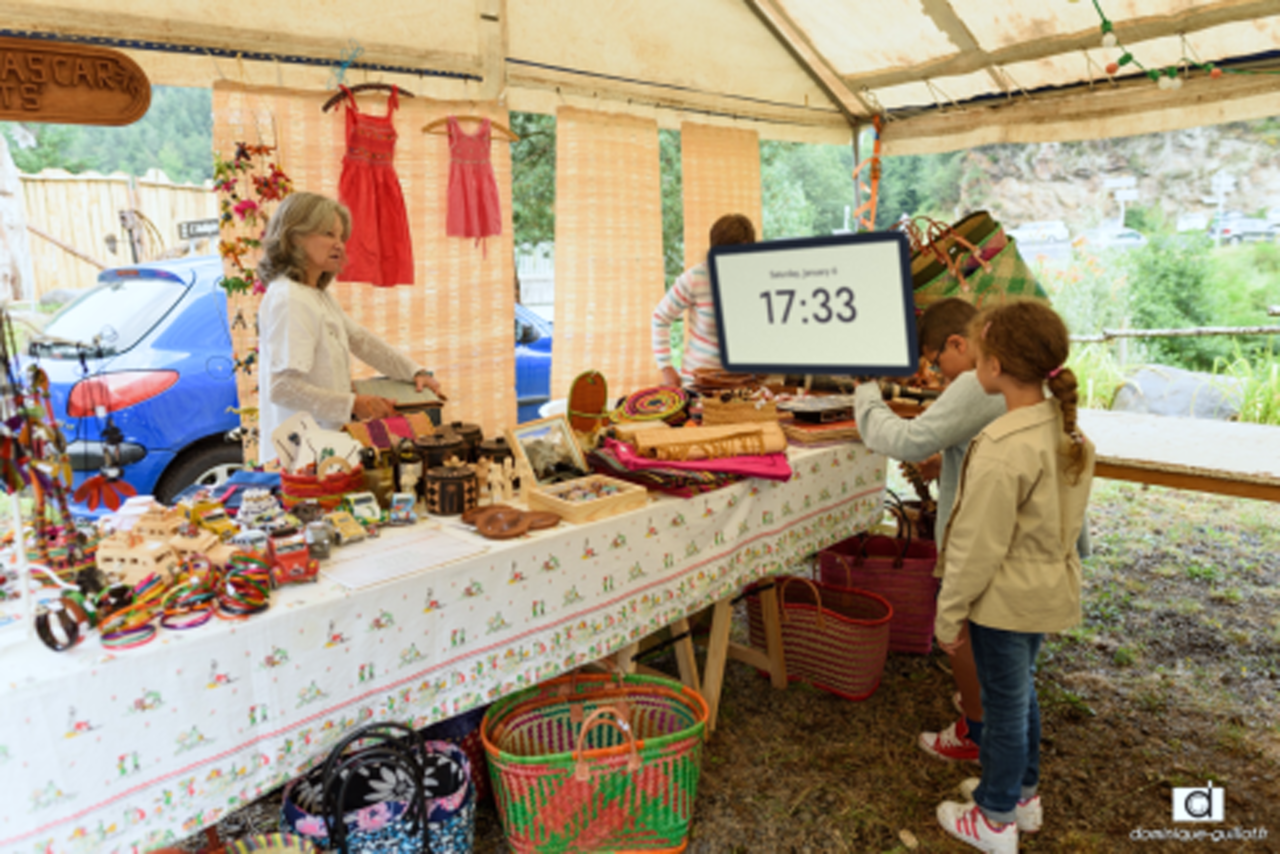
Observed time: 17:33
